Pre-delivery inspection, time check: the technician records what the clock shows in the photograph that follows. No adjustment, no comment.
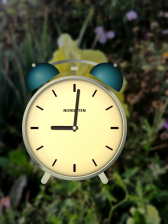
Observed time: 9:01
